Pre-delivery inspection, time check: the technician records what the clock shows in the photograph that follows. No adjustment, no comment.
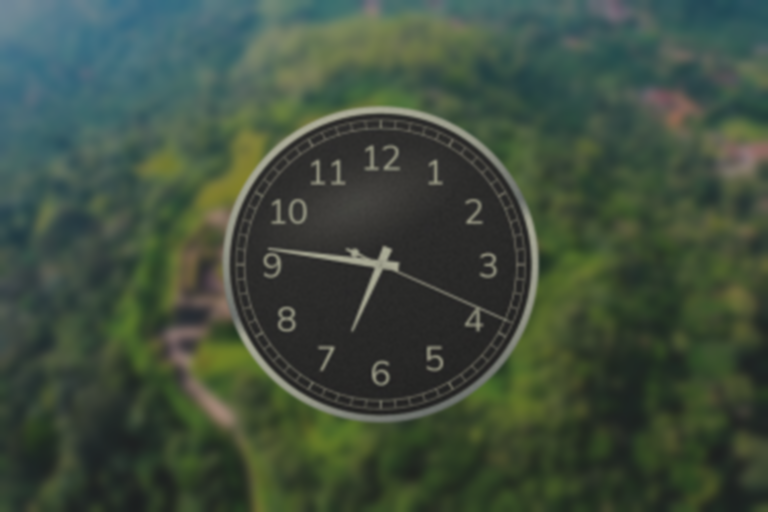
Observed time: 6:46:19
